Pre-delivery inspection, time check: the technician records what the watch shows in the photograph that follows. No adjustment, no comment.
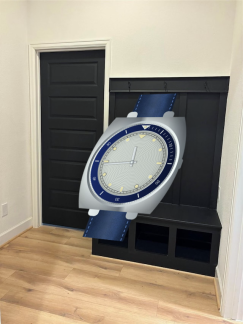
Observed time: 11:44
